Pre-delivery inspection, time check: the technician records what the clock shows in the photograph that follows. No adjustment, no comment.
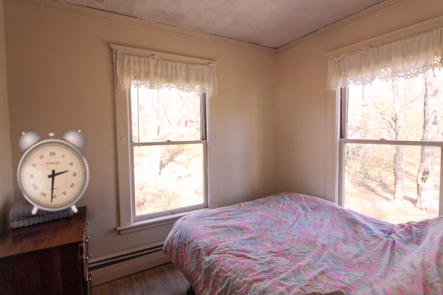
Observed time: 2:31
